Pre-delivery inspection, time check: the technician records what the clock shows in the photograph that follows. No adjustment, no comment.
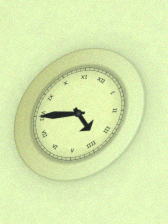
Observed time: 3:40
